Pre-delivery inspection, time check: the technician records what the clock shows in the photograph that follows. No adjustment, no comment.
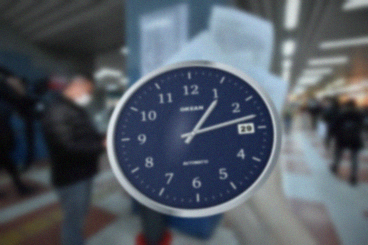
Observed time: 1:13
